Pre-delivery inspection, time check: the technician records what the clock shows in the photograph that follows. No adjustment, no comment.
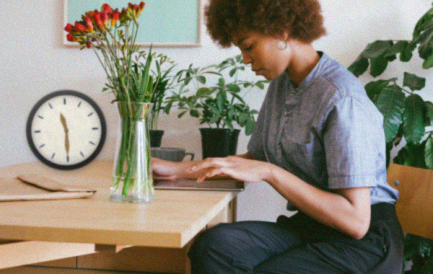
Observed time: 11:30
